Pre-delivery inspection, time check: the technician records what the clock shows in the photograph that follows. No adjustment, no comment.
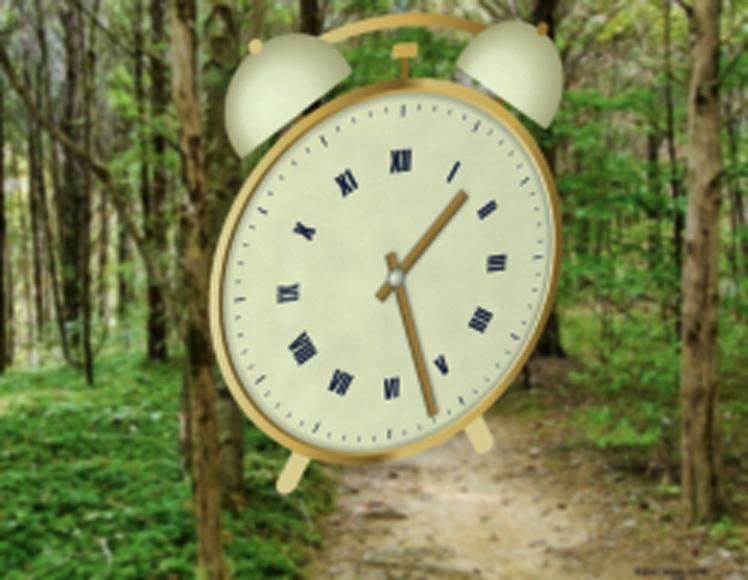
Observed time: 1:27
